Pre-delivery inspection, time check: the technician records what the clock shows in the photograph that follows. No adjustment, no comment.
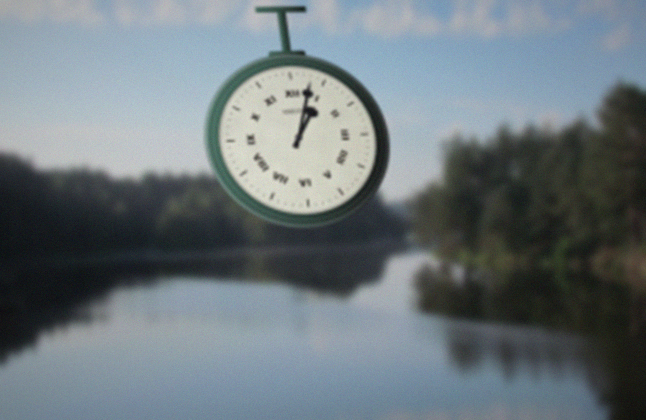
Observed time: 1:03
